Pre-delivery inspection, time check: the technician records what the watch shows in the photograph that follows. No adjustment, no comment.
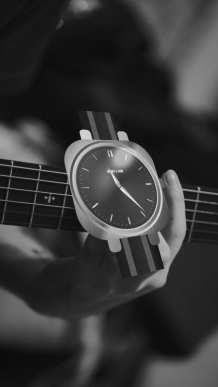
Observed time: 11:24
